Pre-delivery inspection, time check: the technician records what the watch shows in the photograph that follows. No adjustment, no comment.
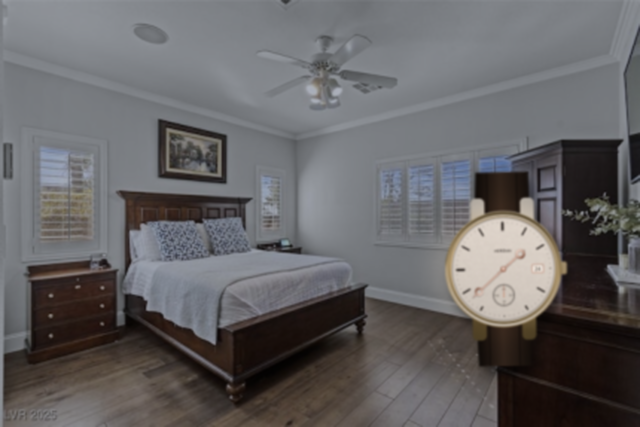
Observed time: 1:38
